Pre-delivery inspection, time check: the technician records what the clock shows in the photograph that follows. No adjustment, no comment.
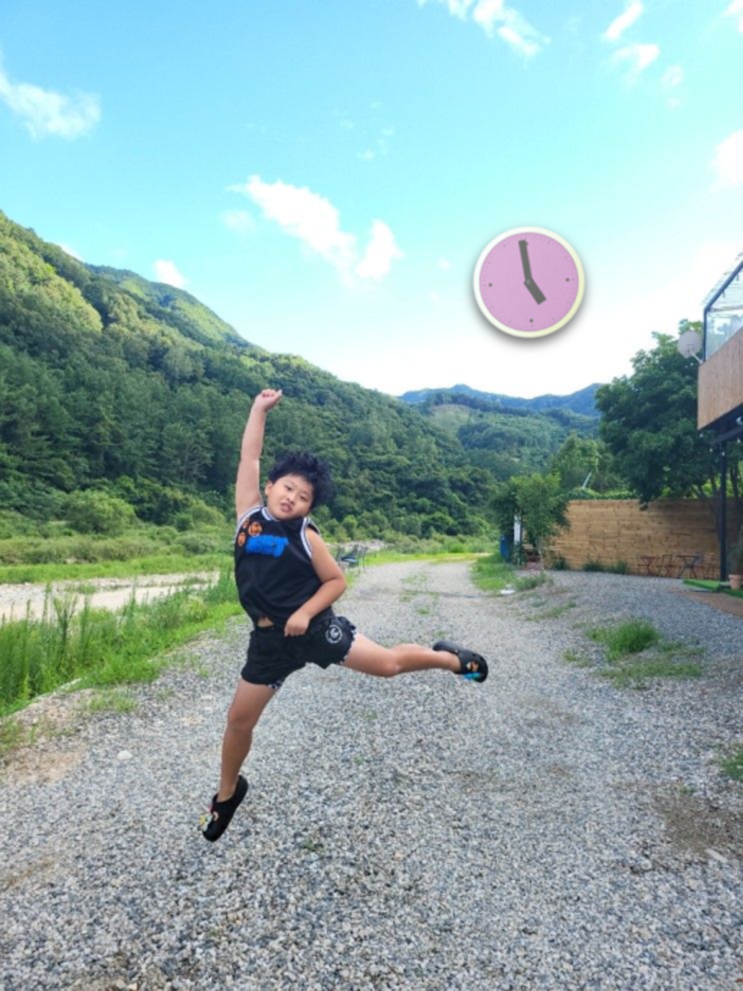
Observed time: 4:59
